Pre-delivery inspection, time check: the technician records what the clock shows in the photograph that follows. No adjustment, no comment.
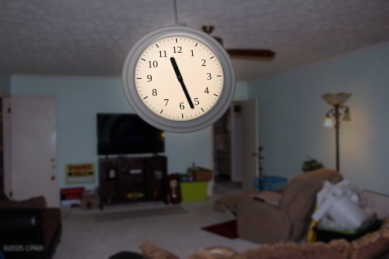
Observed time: 11:27
